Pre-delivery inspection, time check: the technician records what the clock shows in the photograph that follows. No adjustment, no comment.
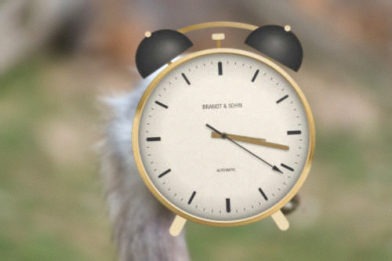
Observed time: 3:17:21
